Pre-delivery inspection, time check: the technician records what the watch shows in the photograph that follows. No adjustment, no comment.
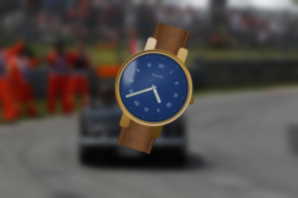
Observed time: 4:39
